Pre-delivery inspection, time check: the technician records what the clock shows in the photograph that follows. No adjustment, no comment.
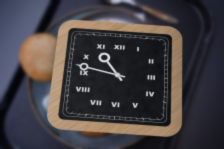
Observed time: 10:47
